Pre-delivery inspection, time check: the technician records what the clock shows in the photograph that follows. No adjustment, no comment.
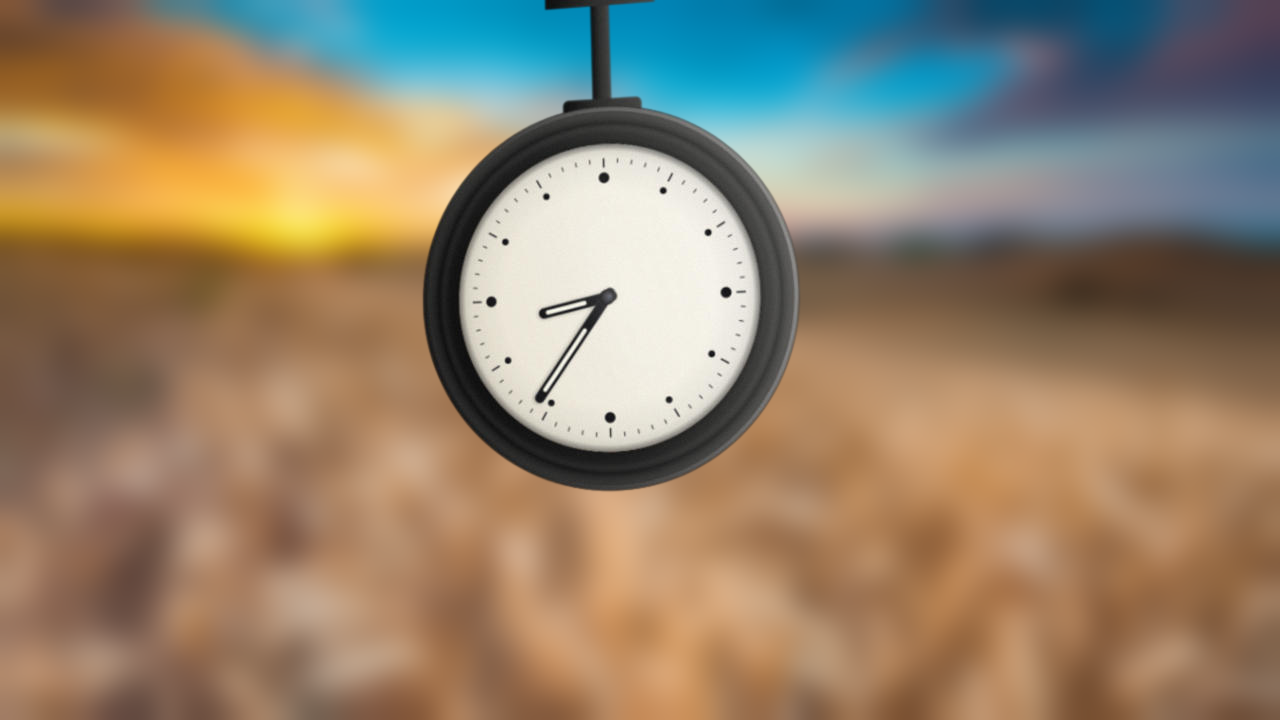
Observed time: 8:36
